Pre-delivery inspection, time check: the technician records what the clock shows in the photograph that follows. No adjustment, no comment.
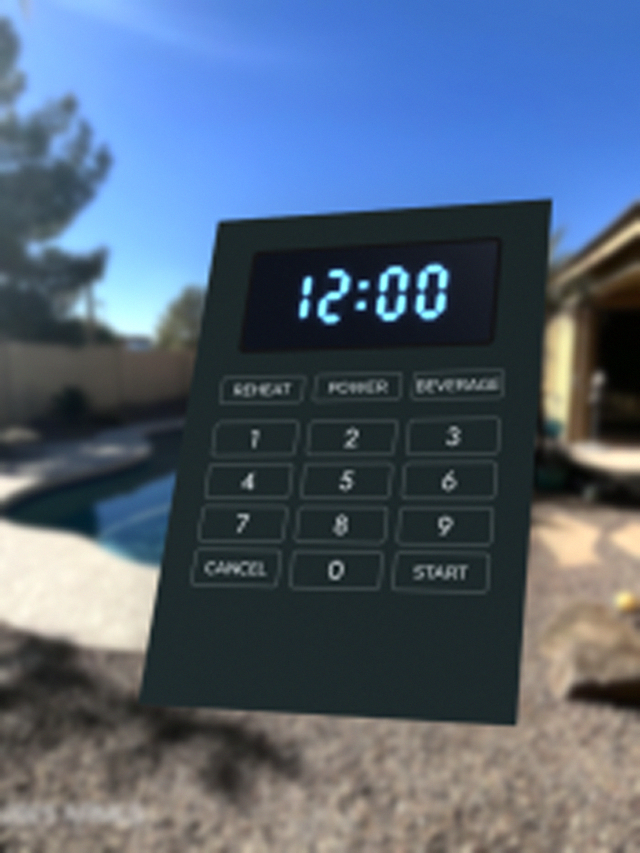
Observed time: 12:00
